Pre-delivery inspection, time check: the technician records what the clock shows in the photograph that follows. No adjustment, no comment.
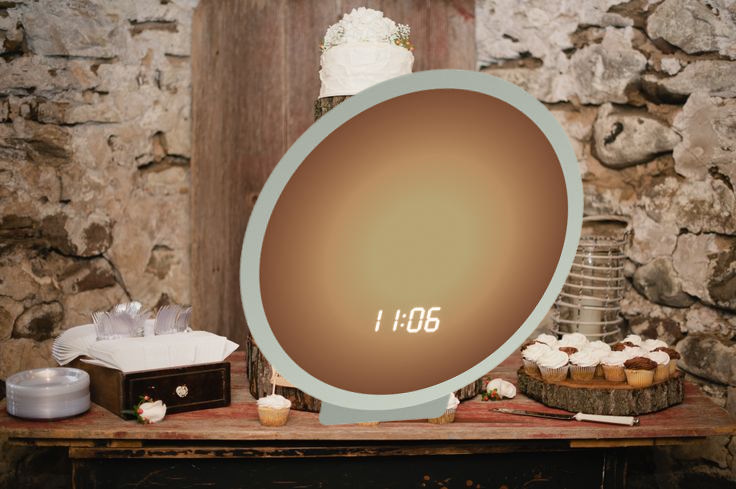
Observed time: 11:06
